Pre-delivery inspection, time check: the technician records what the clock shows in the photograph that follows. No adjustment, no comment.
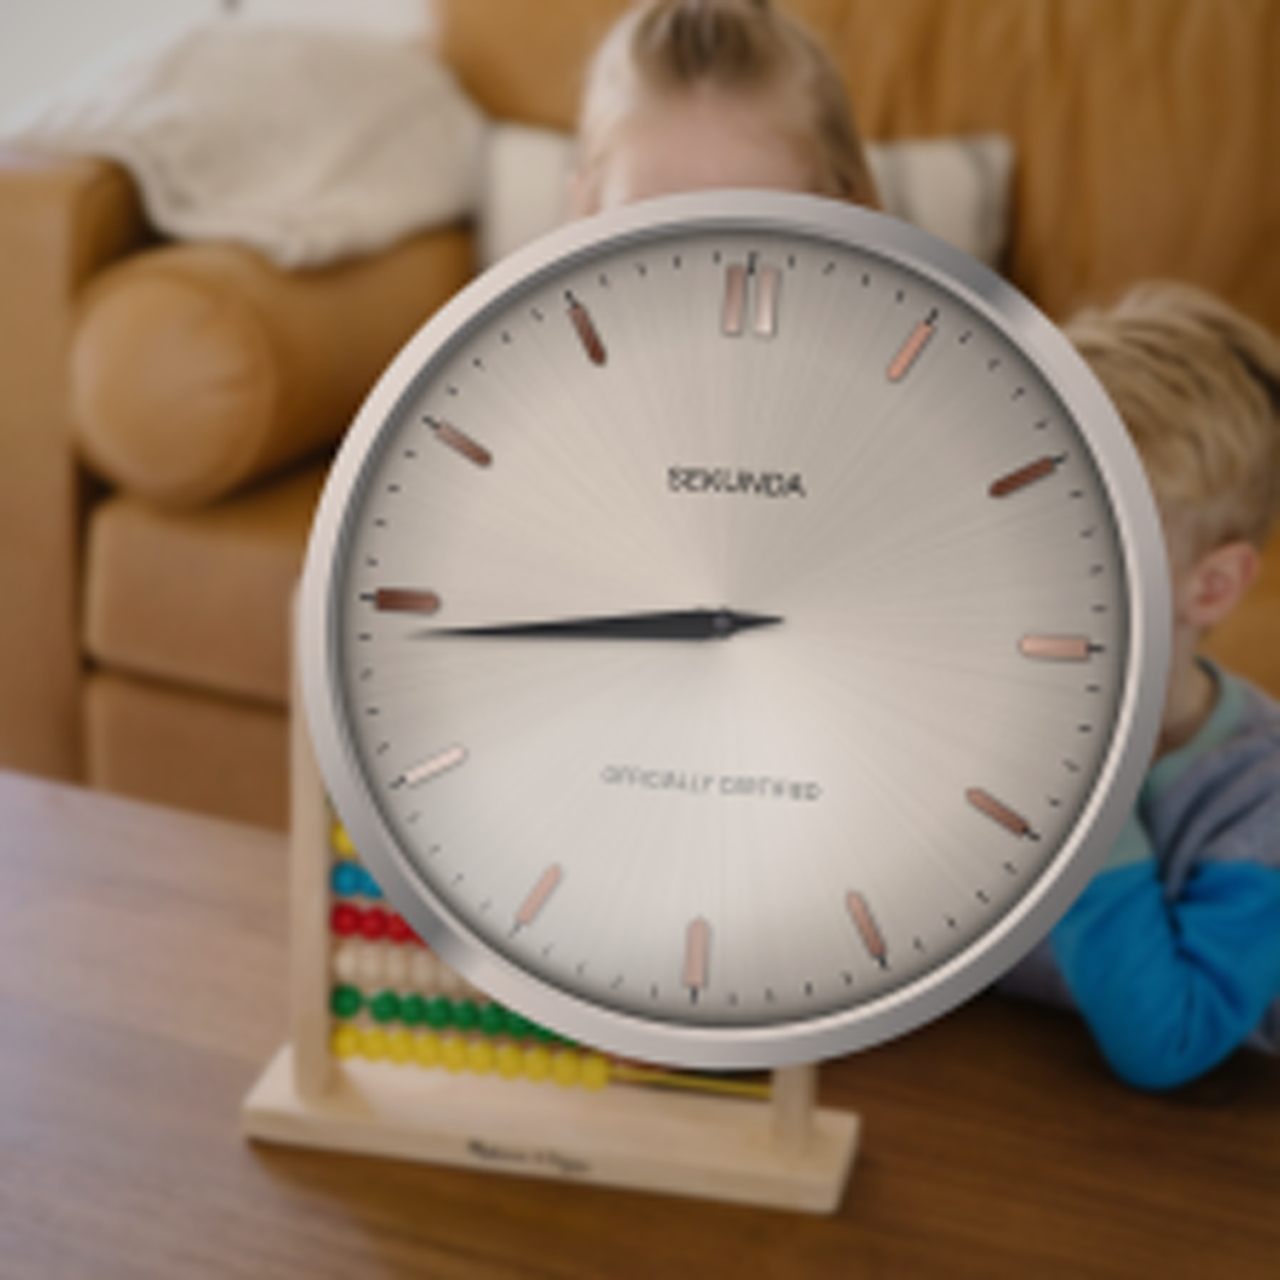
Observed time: 8:44
